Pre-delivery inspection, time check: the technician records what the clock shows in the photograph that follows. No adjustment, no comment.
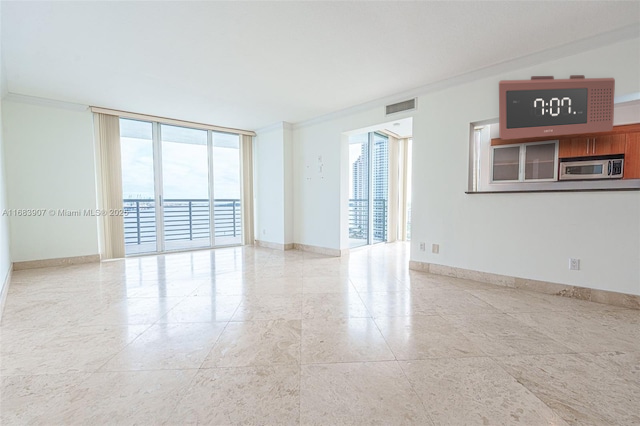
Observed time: 7:07
